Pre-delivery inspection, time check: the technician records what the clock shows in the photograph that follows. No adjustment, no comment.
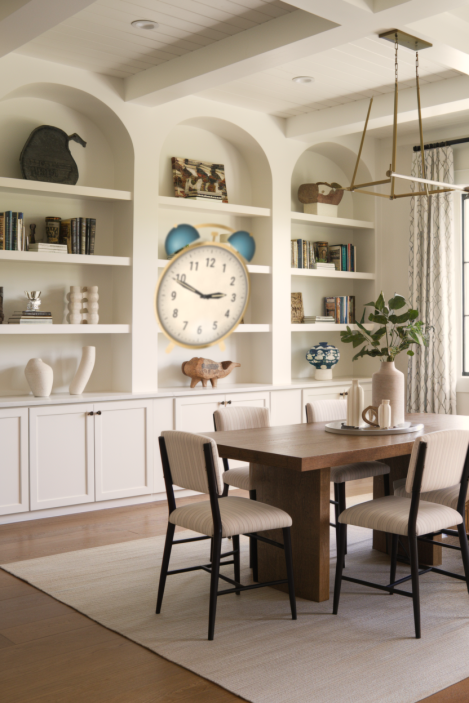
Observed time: 2:49
